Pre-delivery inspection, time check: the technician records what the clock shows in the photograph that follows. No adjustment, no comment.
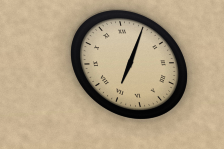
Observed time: 7:05
